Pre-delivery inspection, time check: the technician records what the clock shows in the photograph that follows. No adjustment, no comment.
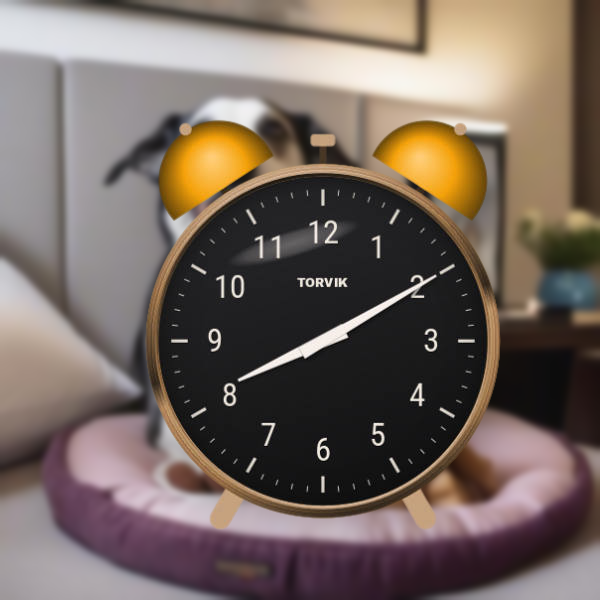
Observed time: 8:10
